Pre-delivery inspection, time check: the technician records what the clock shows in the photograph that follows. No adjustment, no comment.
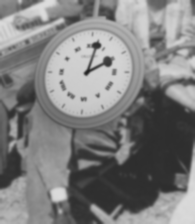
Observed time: 2:02
